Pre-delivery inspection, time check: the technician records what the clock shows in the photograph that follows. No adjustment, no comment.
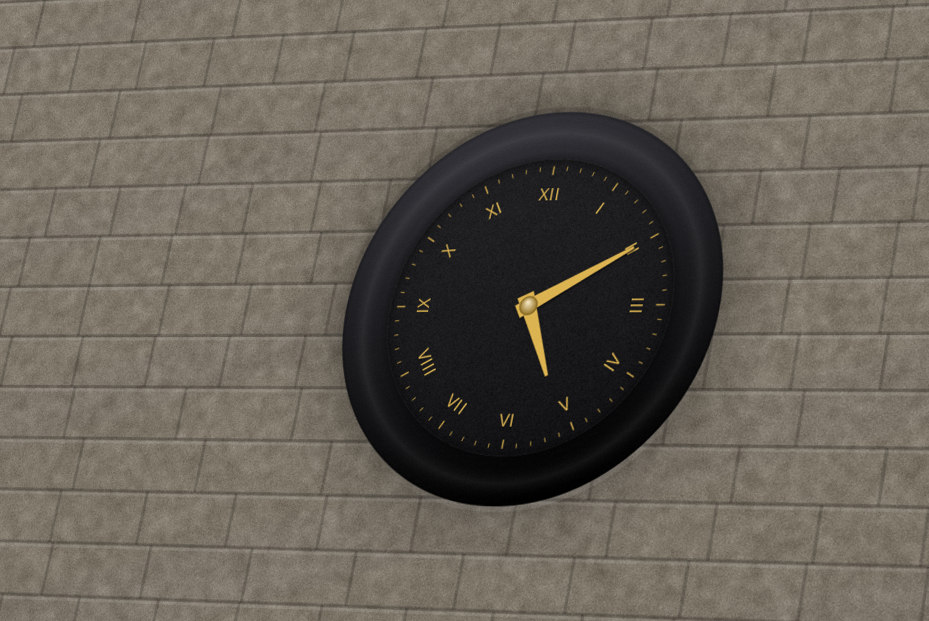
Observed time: 5:10
